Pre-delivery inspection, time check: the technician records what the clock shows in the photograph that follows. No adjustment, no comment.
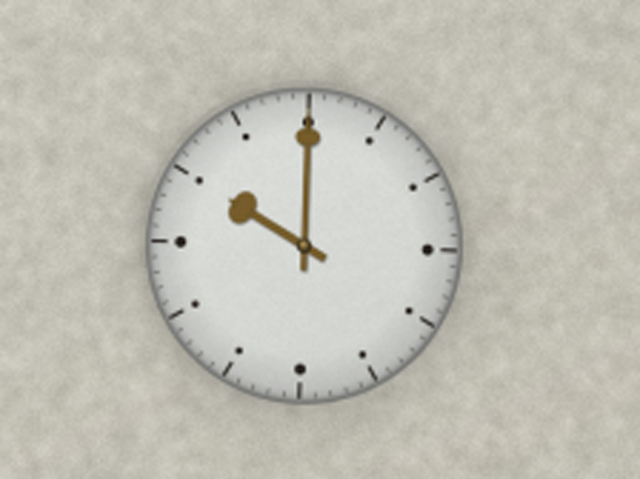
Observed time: 10:00
